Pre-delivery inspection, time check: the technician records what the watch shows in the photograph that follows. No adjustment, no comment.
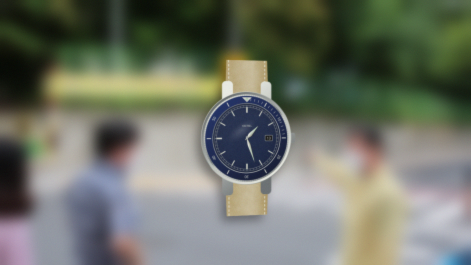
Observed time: 1:27
